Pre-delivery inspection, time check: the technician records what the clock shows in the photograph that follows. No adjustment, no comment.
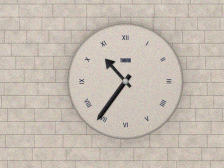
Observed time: 10:36
